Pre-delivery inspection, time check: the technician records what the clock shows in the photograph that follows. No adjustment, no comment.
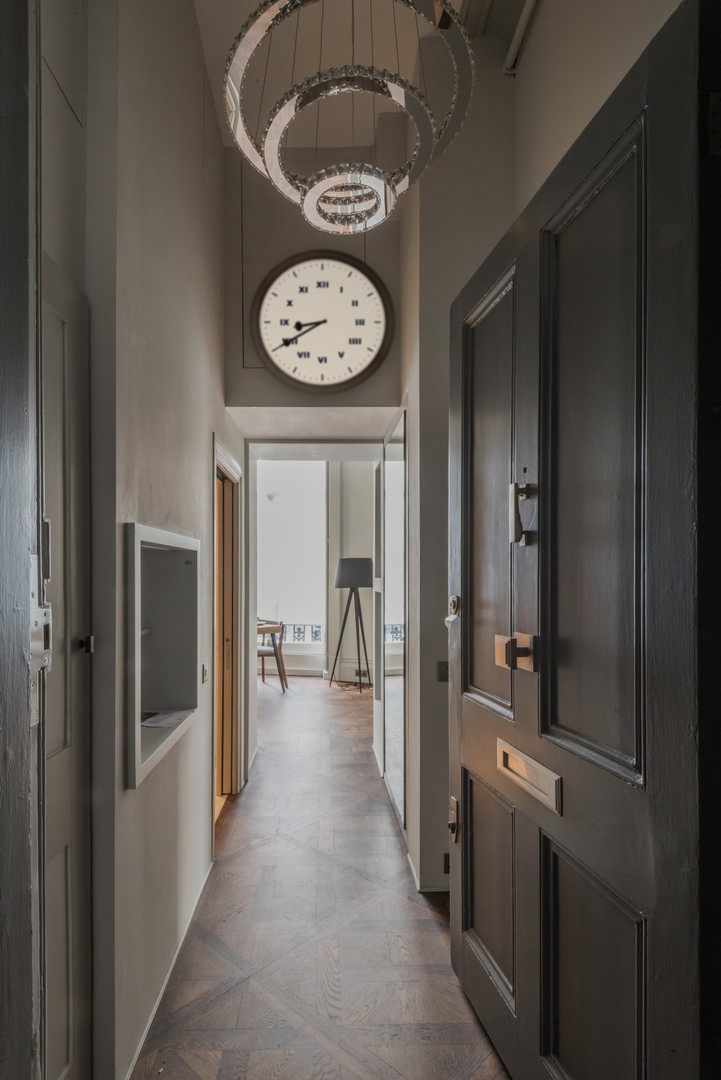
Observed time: 8:40
